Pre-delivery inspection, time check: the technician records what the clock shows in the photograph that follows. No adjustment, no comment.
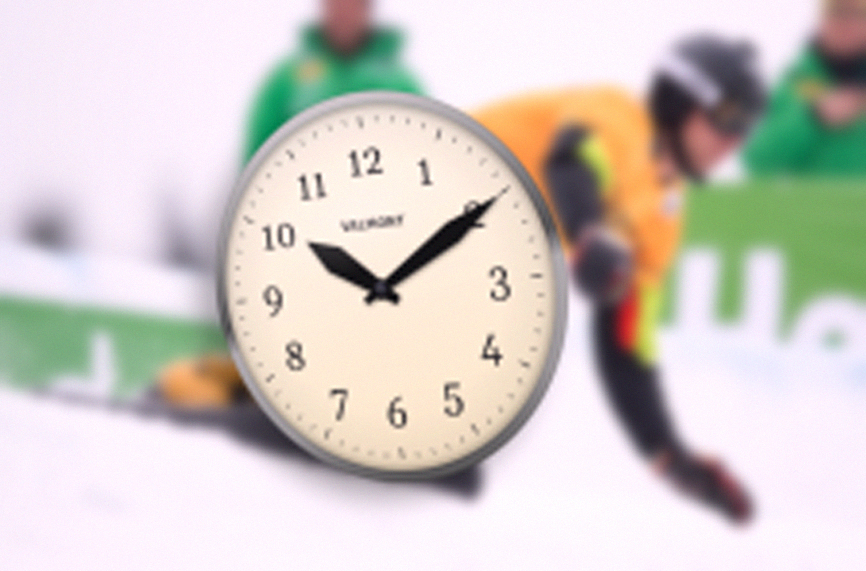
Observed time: 10:10
